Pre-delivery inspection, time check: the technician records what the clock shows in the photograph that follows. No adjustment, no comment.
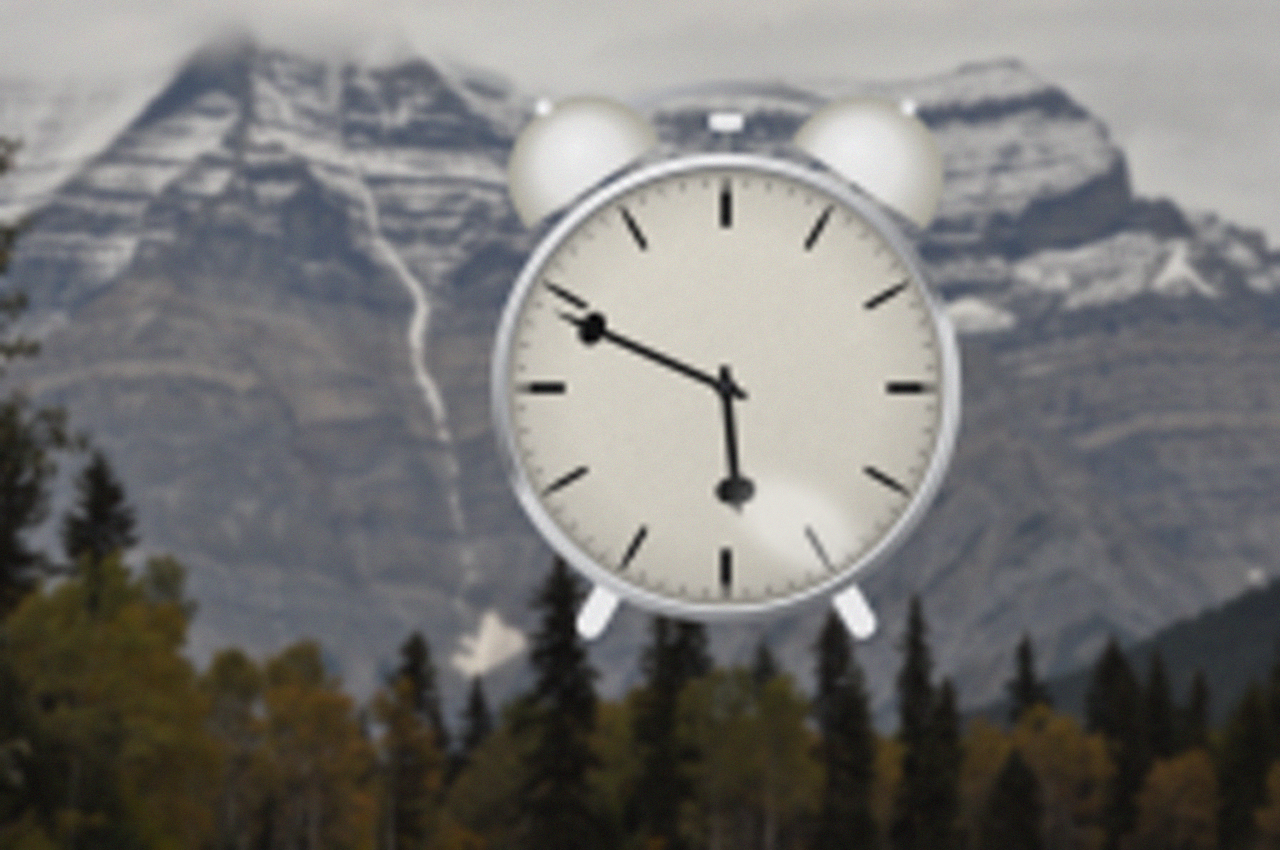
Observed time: 5:49
